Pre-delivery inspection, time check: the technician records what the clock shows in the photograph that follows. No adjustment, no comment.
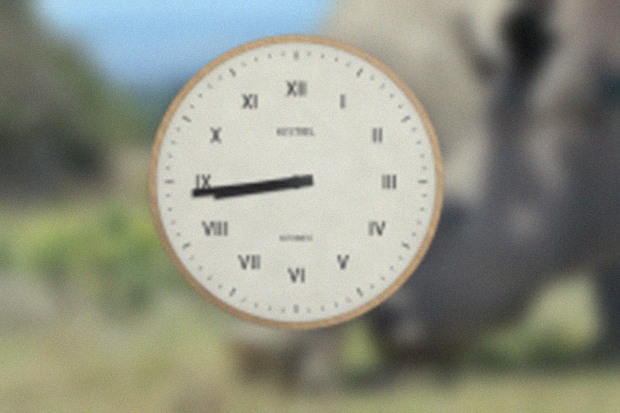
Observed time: 8:44
